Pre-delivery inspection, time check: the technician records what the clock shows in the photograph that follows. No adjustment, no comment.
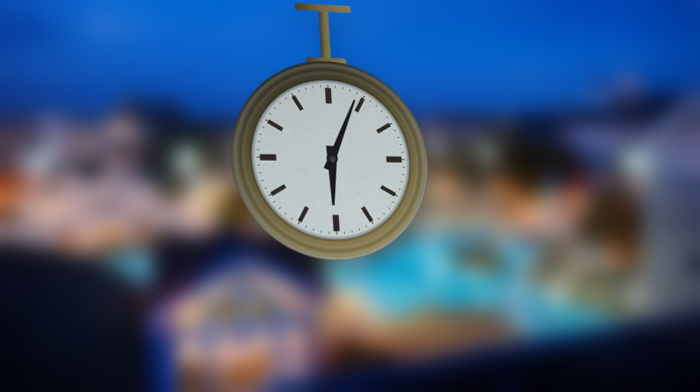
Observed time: 6:04
